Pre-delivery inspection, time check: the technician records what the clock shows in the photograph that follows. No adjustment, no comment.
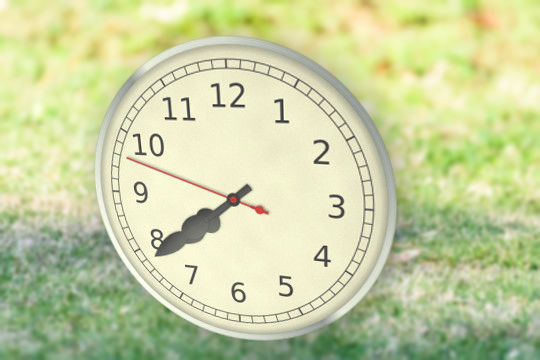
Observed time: 7:38:48
